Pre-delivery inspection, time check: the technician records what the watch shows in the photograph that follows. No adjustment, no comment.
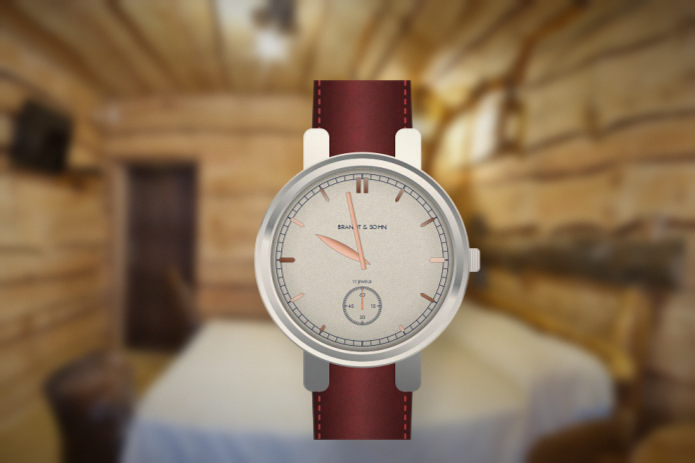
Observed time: 9:58
